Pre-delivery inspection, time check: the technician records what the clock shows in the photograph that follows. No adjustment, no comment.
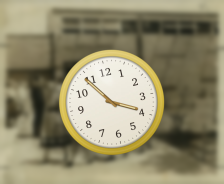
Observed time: 3:54
